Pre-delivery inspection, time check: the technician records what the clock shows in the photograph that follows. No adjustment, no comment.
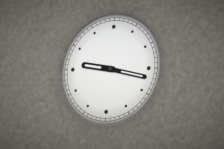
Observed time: 9:17
